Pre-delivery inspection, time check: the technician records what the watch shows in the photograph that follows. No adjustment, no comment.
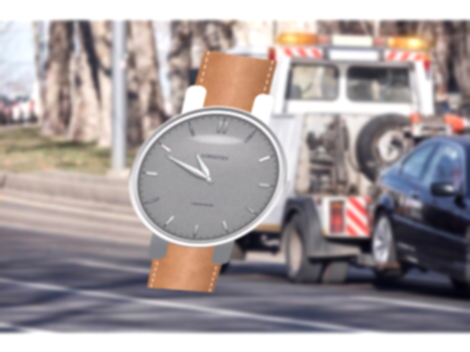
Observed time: 10:49
